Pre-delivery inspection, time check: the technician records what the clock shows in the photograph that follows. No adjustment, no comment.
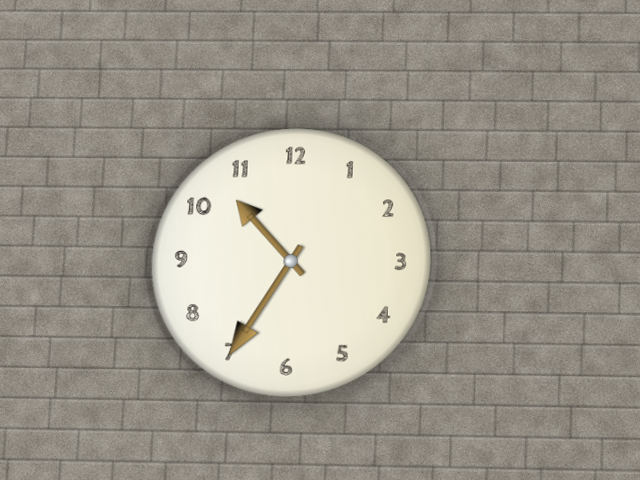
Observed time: 10:35
